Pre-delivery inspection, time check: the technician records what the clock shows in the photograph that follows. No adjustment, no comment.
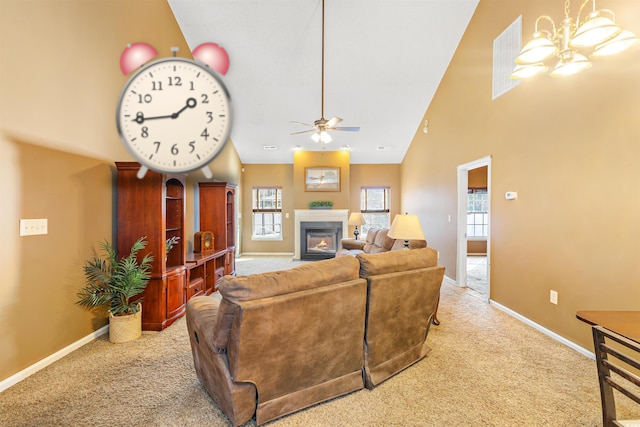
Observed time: 1:44
